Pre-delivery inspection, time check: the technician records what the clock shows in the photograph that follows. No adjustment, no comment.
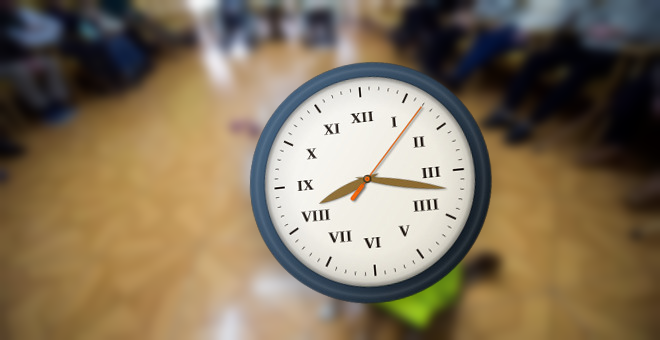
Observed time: 8:17:07
